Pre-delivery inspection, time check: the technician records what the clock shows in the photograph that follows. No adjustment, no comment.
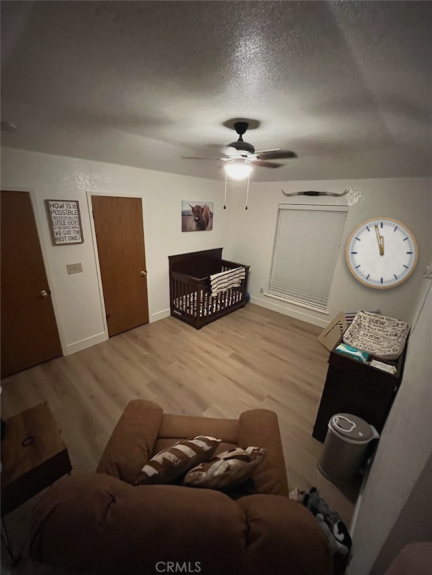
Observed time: 11:58
